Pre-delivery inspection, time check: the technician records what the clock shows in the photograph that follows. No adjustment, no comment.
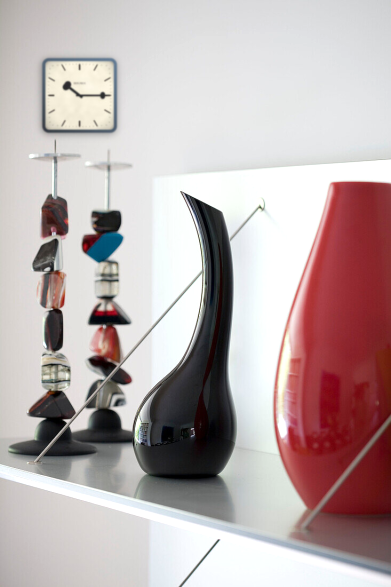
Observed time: 10:15
